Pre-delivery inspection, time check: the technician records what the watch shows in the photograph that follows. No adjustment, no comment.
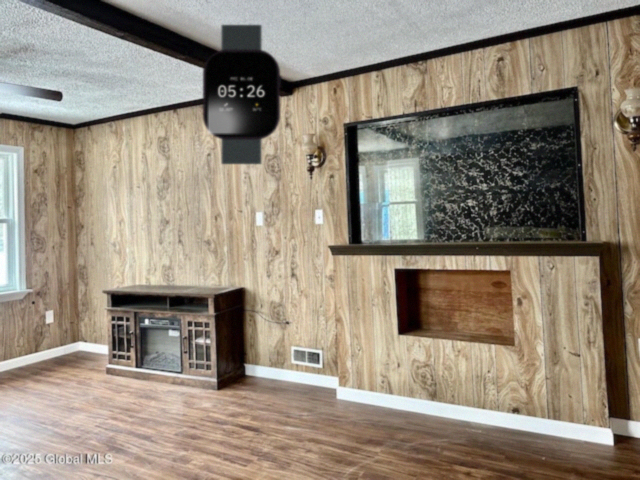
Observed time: 5:26
